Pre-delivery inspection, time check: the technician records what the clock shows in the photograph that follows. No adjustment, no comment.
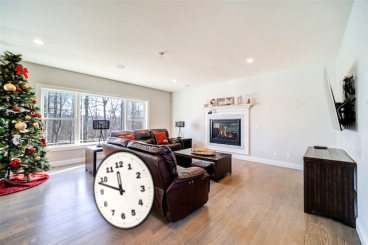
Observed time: 11:48
